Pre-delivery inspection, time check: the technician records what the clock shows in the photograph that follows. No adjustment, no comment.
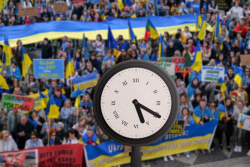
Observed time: 5:20
